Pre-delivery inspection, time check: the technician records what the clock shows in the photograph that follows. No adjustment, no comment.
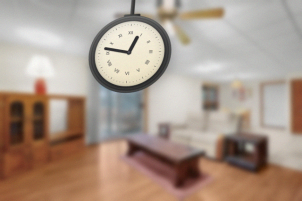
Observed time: 12:47
